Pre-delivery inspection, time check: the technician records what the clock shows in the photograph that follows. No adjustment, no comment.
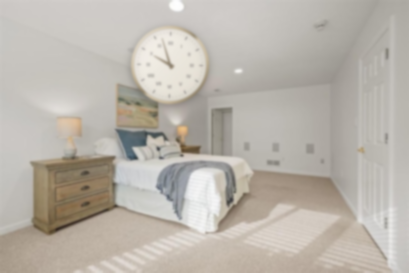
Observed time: 9:57
